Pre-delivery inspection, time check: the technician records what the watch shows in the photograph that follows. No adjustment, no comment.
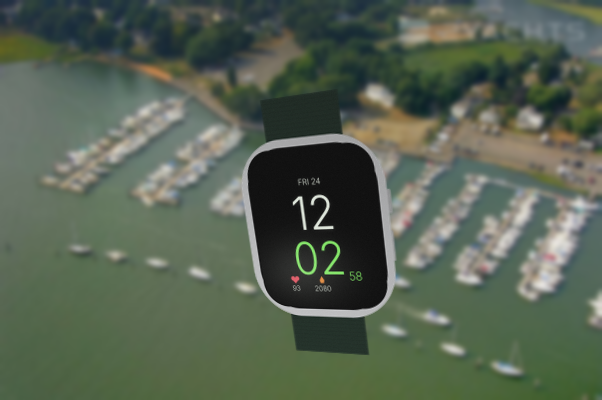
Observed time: 12:02:58
